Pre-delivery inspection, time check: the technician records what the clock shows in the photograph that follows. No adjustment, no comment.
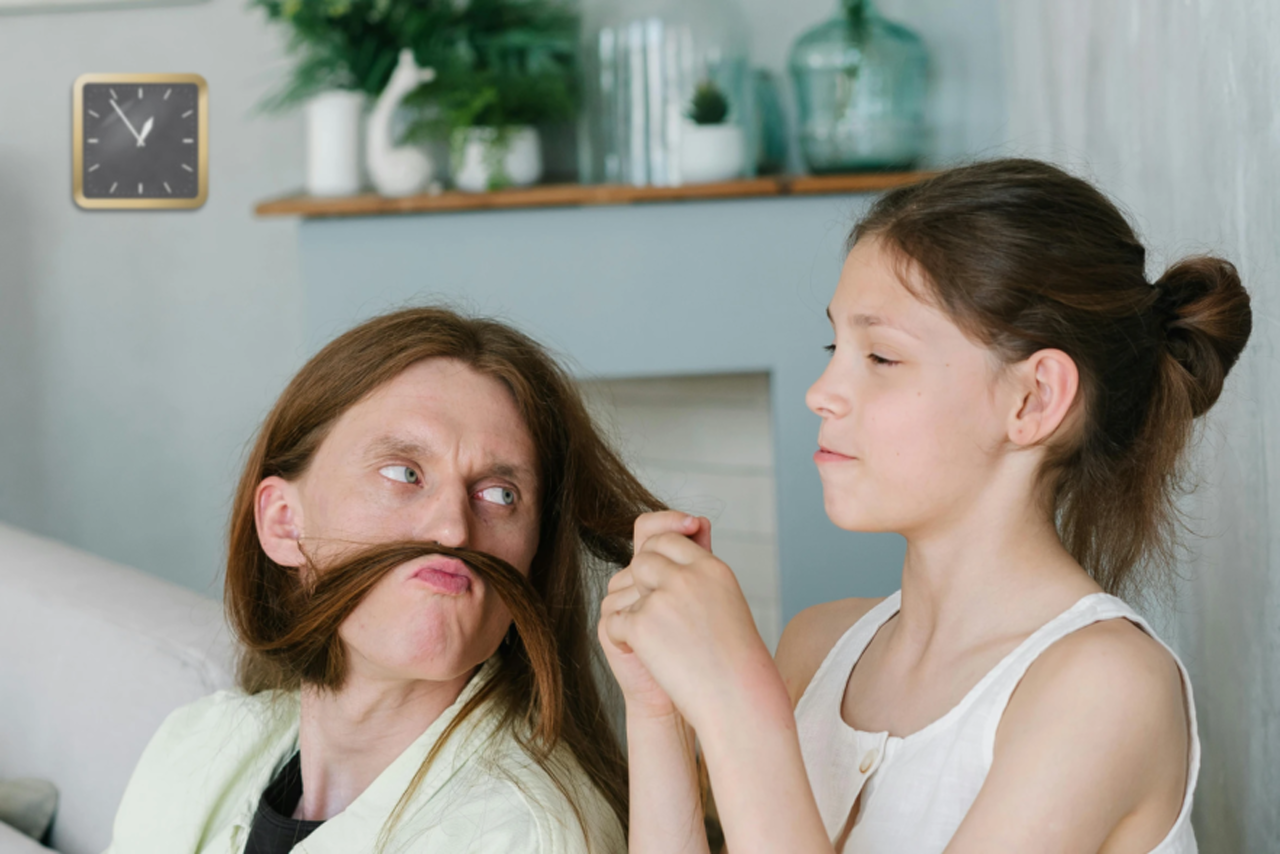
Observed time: 12:54
